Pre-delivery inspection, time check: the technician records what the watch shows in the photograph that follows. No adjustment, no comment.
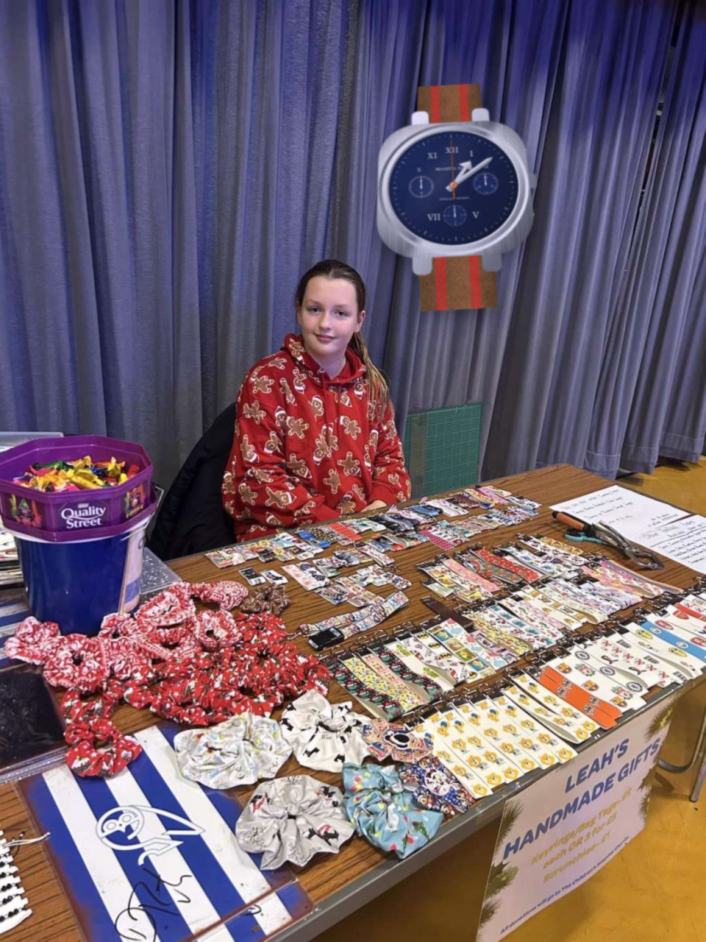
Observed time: 1:09
